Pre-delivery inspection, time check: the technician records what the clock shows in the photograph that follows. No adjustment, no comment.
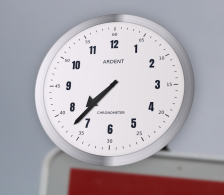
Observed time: 7:37
